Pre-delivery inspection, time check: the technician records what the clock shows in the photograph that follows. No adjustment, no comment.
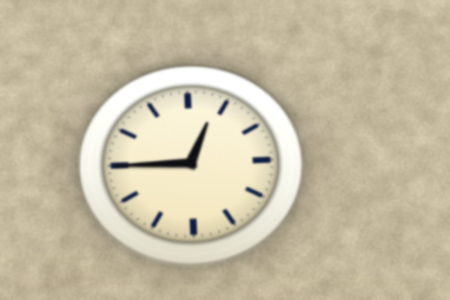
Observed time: 12:45
